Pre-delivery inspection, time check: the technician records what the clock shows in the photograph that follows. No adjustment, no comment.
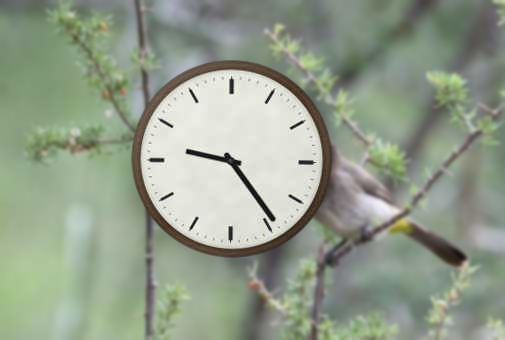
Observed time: 9:24
